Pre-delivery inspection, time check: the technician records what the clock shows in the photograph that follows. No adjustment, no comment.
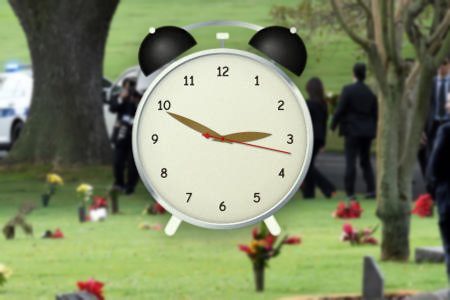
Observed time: 2:49:17
